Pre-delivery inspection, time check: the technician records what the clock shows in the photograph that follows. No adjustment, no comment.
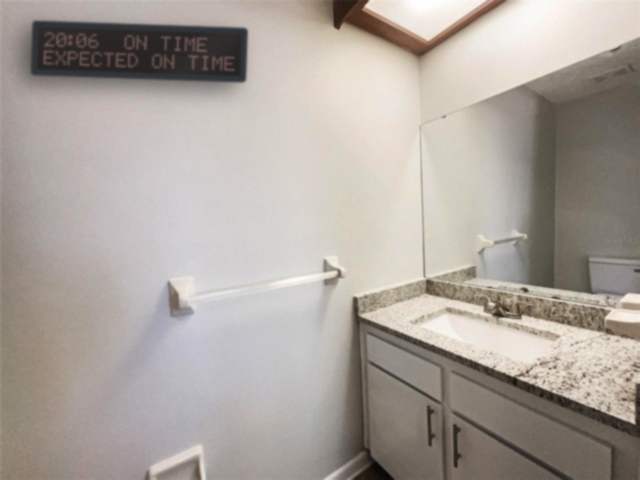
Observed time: 20:06
